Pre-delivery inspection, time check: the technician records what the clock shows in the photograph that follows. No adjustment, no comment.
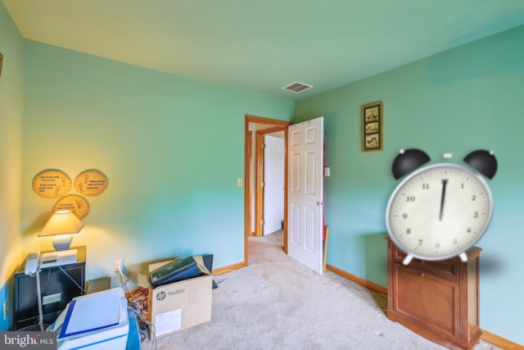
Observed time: 12:00
